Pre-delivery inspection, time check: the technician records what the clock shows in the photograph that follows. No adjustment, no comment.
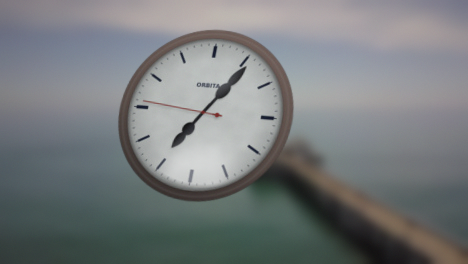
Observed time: 7:05:46
